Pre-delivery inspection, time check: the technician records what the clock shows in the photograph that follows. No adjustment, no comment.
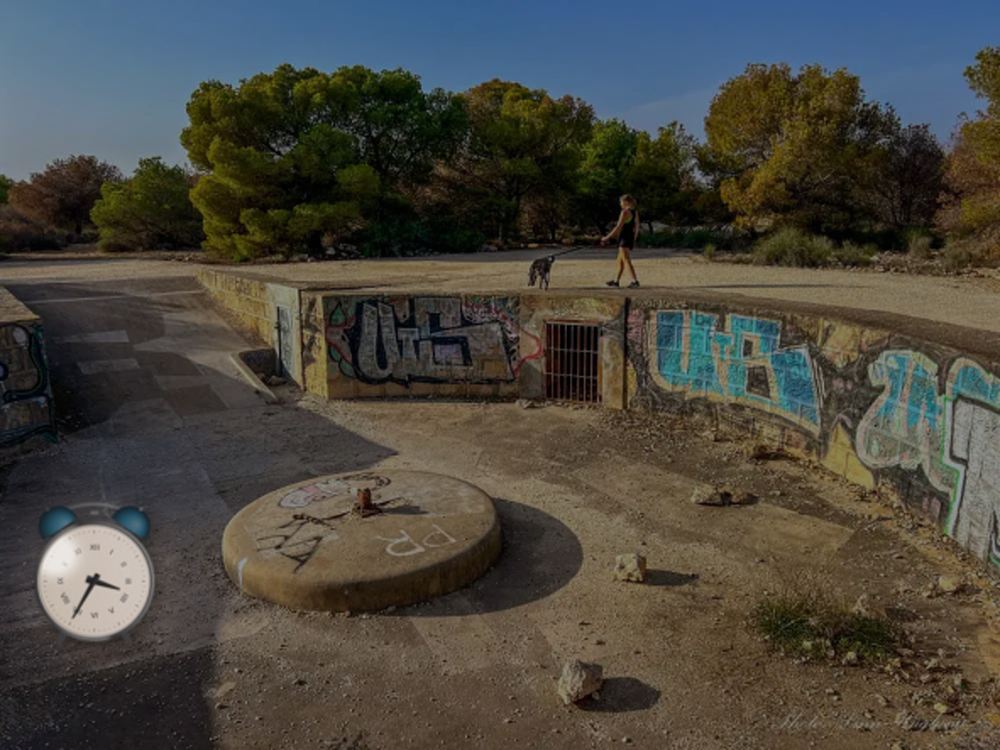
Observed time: 3:35
